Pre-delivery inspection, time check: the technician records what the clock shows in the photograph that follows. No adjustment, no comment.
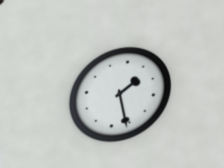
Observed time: 1:26
